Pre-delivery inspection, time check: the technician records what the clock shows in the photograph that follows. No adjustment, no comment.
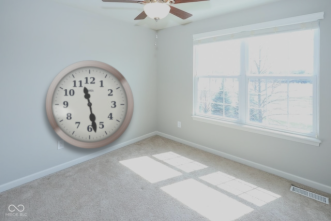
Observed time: 11:28
